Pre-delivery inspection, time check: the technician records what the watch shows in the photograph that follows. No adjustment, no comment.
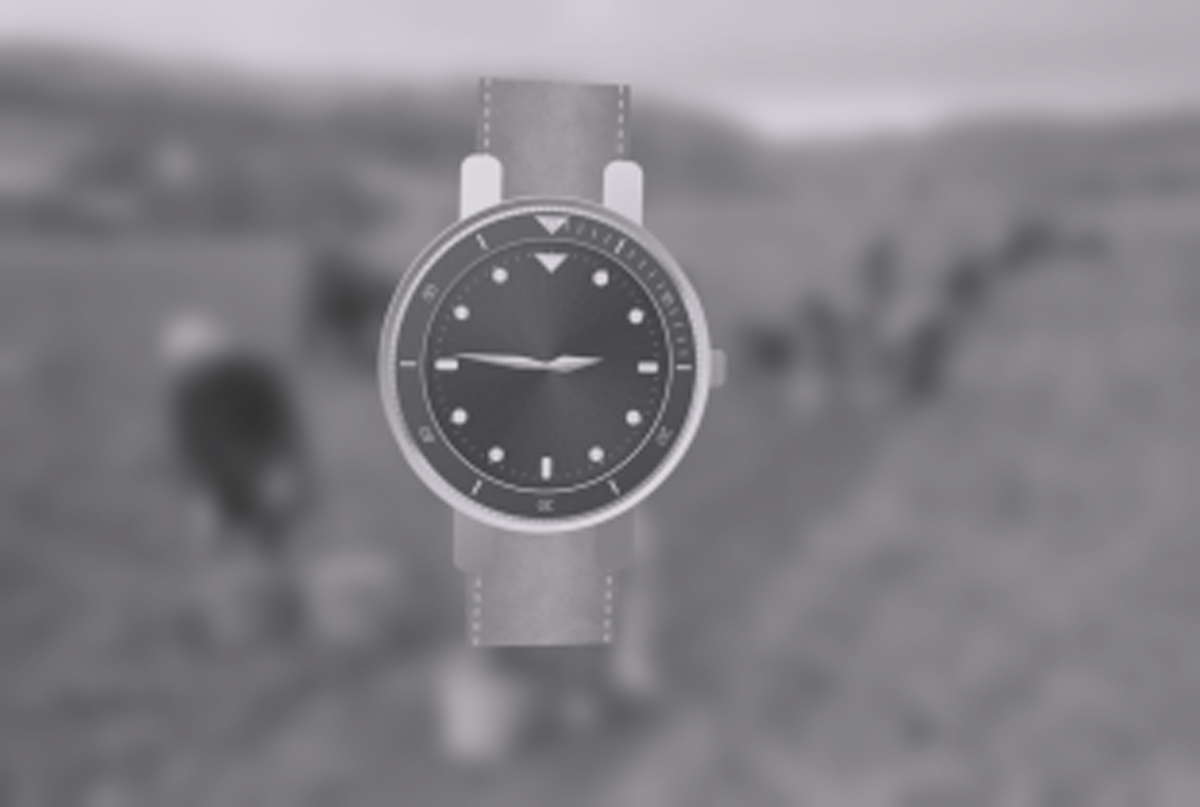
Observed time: 2:46
